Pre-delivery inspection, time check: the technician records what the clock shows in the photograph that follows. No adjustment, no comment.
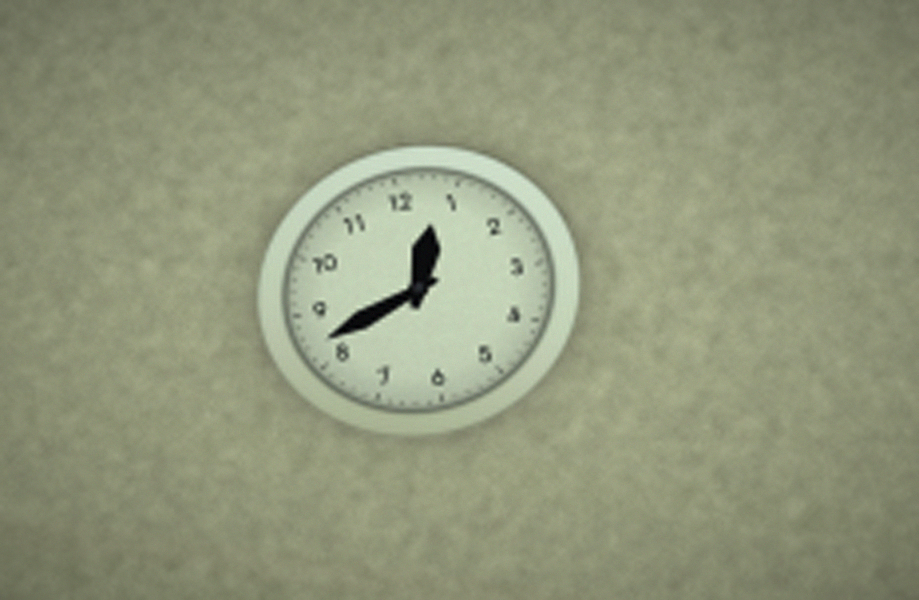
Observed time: 12:42
